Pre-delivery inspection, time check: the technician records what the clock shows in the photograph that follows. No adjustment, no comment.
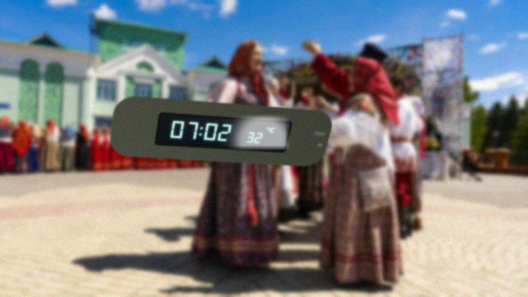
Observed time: 7:02
